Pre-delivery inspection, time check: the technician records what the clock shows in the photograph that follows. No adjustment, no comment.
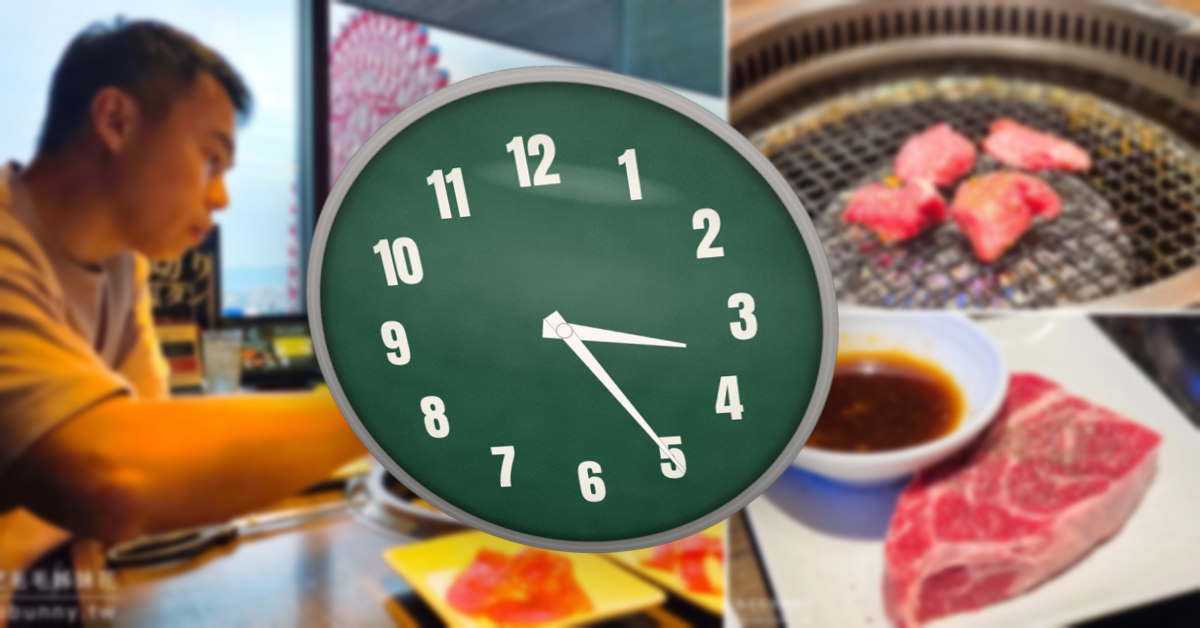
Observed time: 3:25
